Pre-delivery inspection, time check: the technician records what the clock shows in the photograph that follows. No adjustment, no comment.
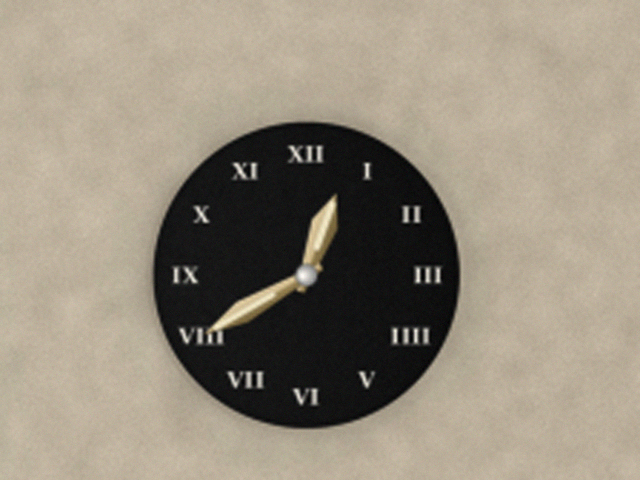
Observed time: 12:40
